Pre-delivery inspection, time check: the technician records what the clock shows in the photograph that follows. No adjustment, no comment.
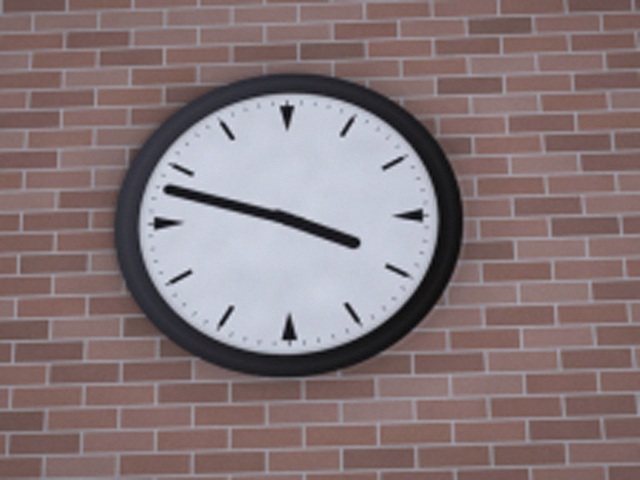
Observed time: 3:48
